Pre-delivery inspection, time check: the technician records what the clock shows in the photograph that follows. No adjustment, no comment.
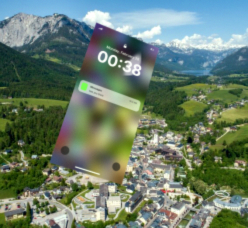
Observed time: 0:38
